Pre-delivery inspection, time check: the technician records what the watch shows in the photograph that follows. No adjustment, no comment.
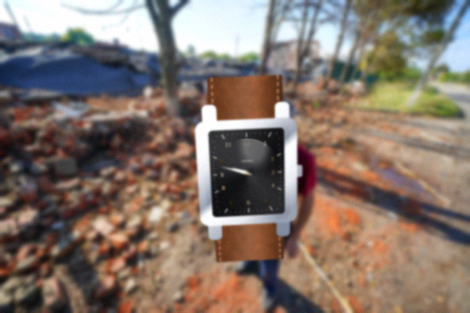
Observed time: 9:48
